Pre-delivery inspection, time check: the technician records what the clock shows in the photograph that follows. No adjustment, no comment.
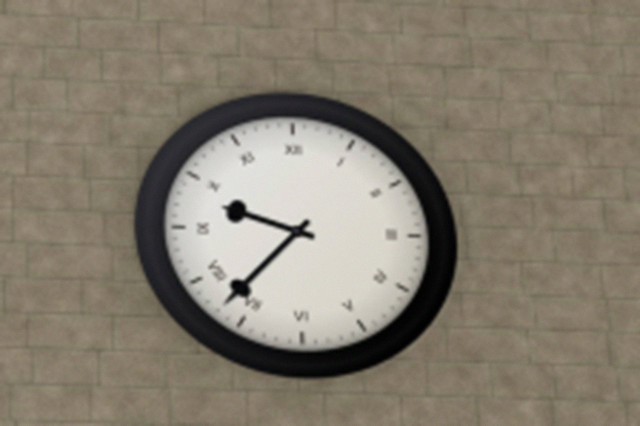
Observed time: 9:37
